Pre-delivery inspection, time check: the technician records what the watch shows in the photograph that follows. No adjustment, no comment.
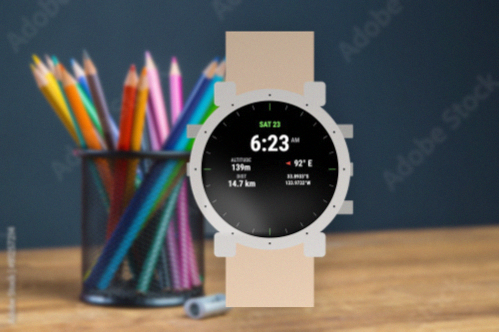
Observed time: 6:23
